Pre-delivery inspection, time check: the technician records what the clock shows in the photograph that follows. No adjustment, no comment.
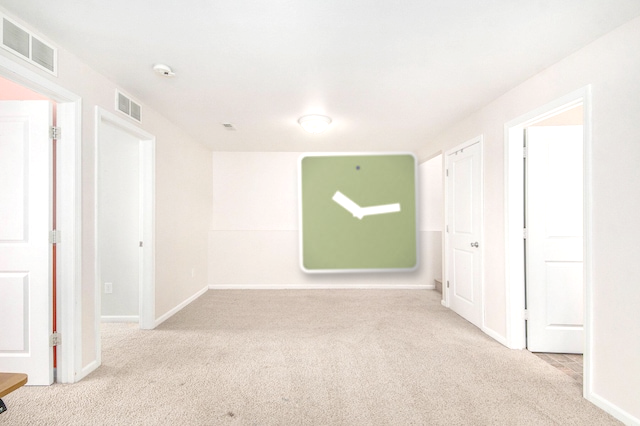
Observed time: 10:14
